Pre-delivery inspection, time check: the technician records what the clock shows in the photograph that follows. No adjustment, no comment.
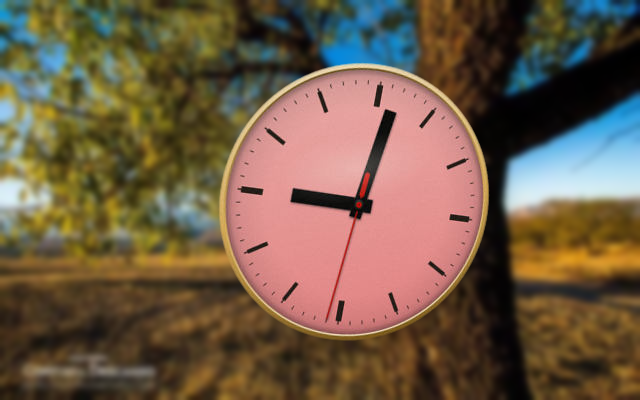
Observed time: 9:01:31
